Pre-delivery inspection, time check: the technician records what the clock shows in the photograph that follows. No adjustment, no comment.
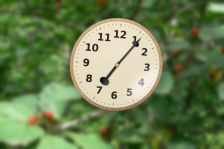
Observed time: 7:06
